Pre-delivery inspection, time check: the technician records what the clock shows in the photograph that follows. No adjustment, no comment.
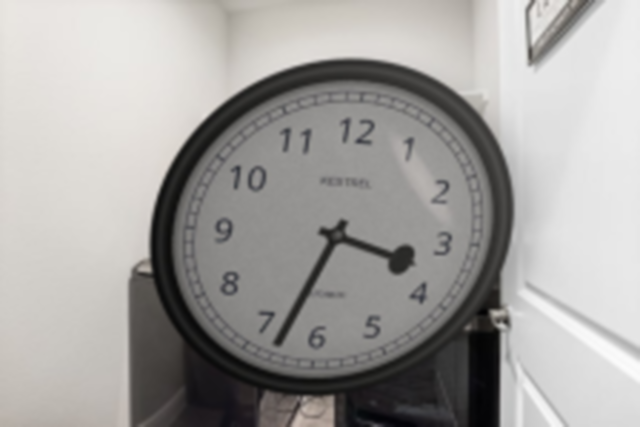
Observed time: 3:33
